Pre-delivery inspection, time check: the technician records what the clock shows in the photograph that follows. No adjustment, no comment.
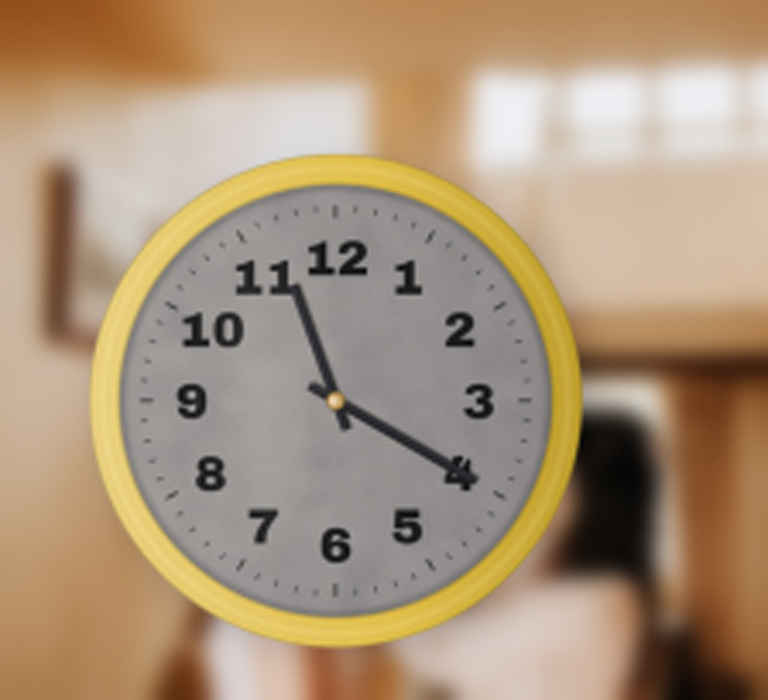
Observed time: 11:20
